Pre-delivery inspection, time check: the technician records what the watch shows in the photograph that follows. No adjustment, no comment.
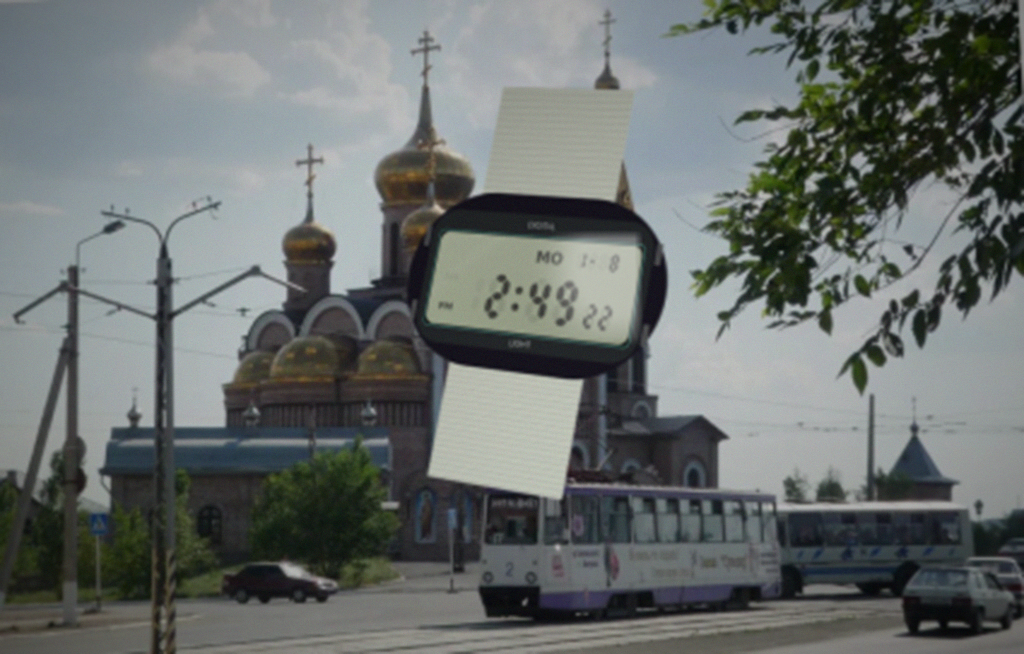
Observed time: 2:49:22
